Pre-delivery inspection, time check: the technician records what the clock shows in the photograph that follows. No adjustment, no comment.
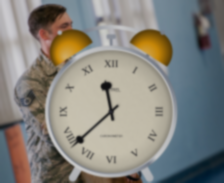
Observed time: 11:38
